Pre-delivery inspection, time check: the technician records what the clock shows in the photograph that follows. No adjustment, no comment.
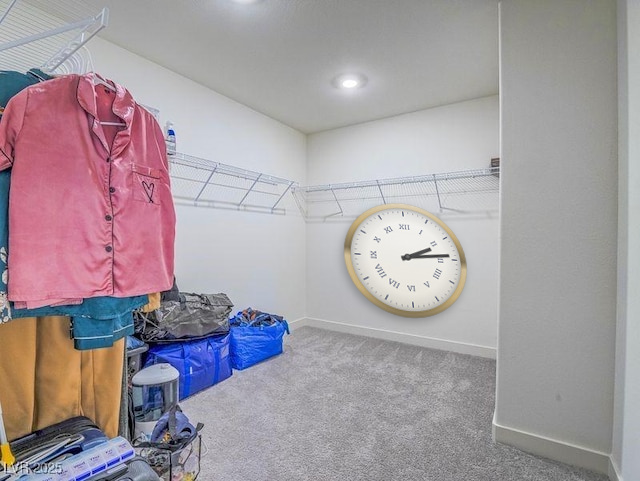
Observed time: 2:14
